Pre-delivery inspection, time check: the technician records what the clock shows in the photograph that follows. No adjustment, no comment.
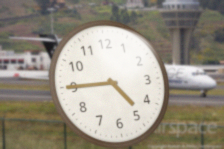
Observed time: 4:45
